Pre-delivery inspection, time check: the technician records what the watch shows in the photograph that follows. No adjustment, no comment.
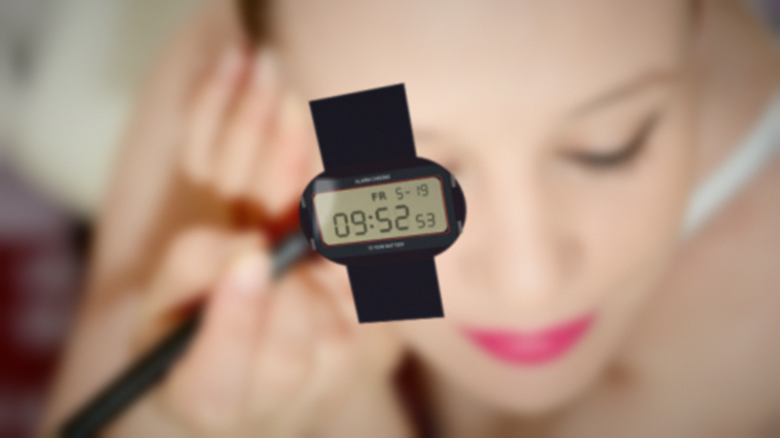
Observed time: 9:52:53
